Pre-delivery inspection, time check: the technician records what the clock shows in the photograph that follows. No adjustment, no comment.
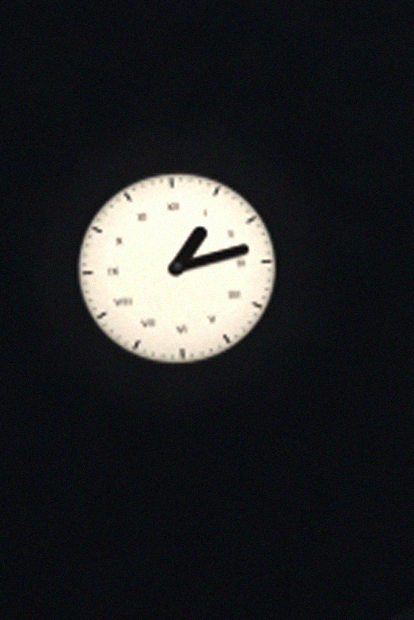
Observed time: 1:13
